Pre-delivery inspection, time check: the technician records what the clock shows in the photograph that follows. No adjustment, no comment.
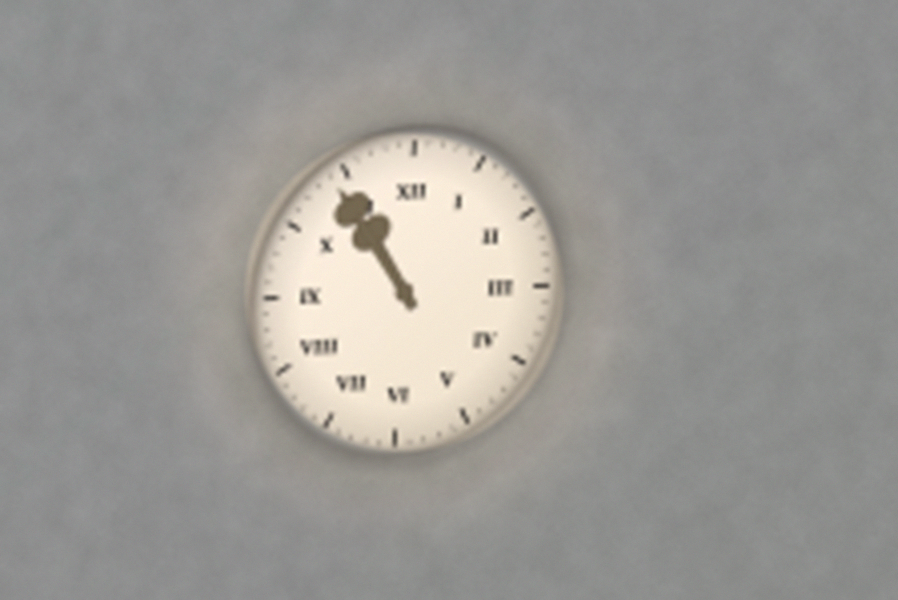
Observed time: 10:54
